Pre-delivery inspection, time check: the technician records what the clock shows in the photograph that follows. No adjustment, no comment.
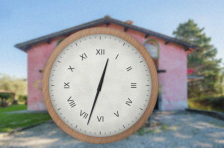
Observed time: 12:33
